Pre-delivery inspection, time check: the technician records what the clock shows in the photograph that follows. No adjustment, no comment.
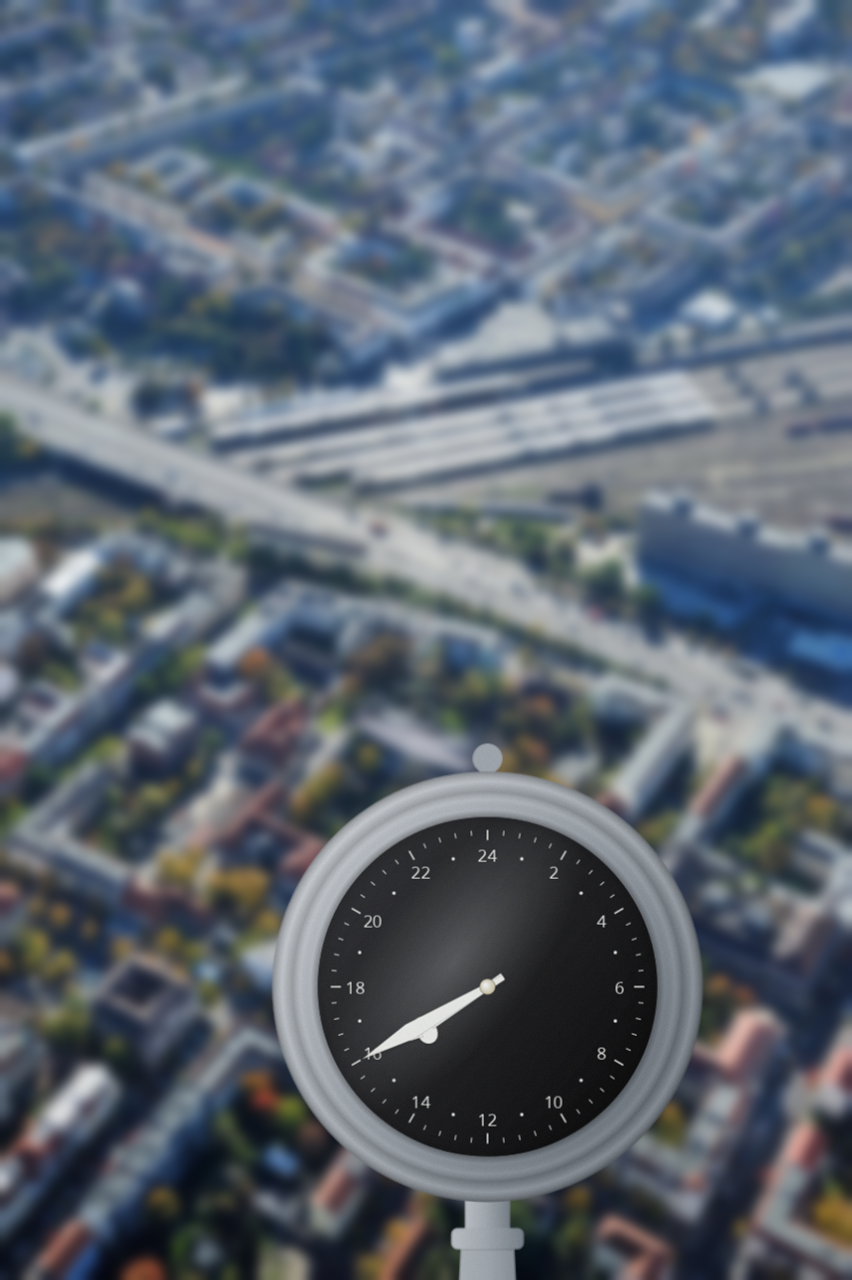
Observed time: 15:40
